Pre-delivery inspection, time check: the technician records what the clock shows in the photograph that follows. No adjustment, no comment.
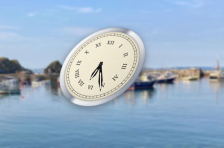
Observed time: 6:26
